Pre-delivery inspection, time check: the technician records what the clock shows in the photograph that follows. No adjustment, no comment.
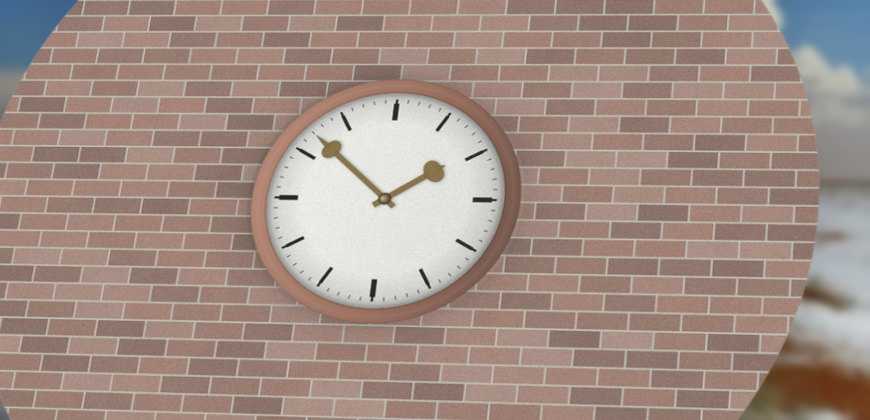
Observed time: 1:52
